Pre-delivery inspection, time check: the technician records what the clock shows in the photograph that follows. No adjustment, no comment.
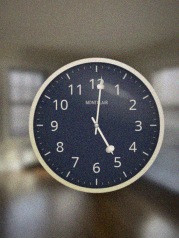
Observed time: 5:01
